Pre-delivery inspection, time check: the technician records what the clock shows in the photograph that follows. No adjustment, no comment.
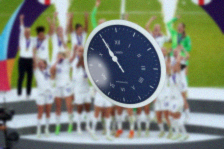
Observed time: 10:55
